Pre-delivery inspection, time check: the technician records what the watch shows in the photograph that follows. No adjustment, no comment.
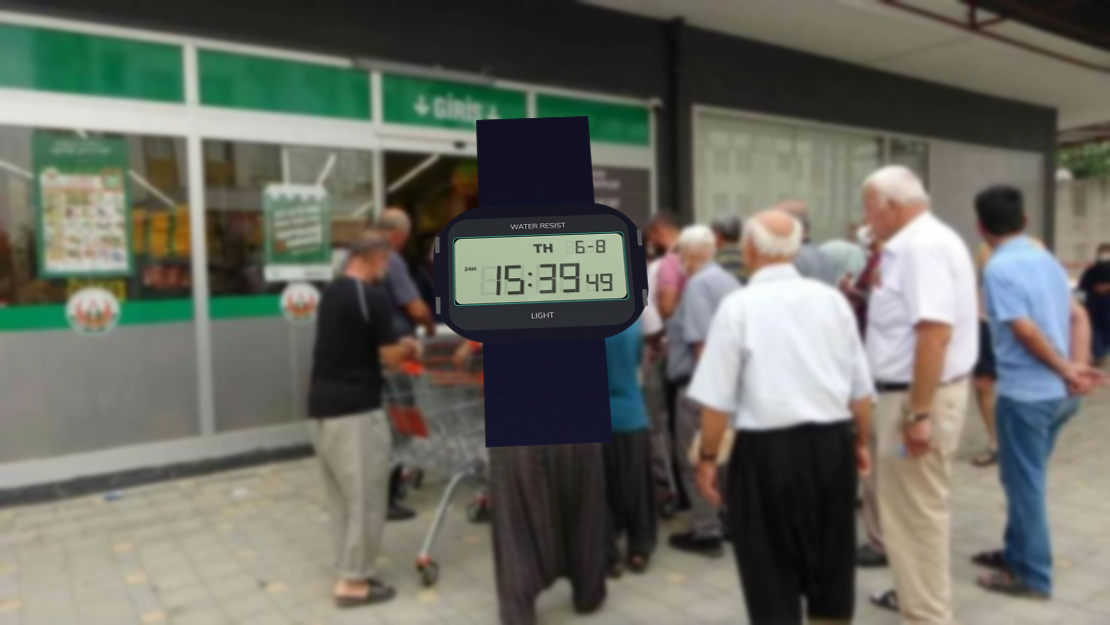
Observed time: 15:39:49
